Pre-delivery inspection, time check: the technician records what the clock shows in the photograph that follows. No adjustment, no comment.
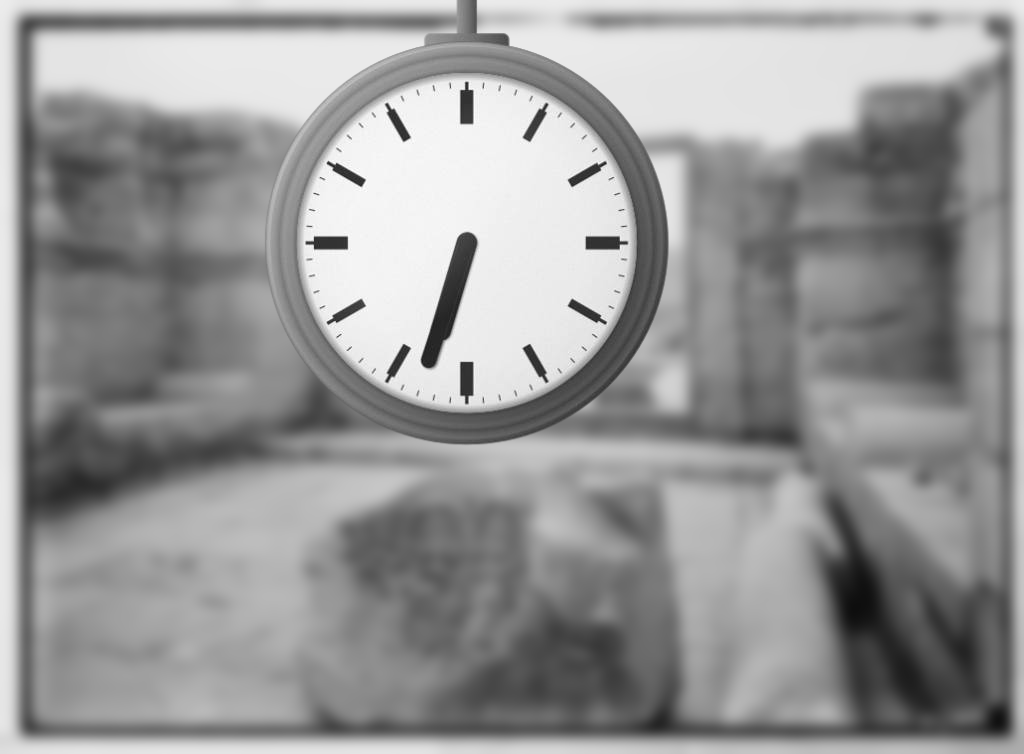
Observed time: 6:33
